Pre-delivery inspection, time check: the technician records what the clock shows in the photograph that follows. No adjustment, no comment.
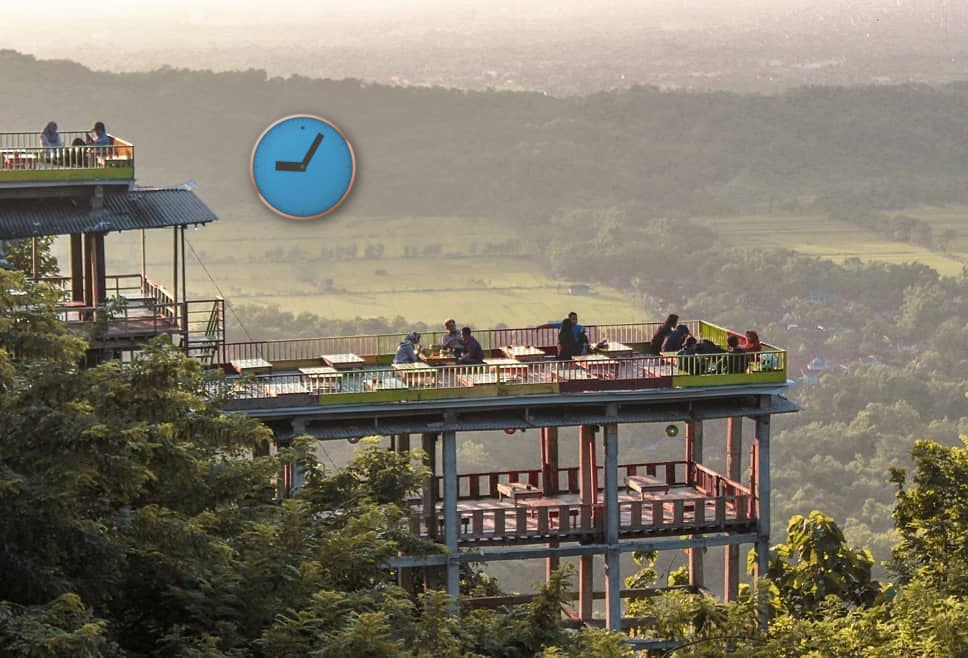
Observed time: 9:05
